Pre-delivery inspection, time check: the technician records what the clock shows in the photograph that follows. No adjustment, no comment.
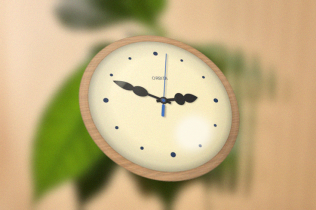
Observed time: 2:49:02
